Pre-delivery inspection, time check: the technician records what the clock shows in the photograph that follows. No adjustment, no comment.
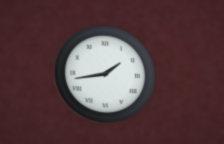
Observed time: 1:43
